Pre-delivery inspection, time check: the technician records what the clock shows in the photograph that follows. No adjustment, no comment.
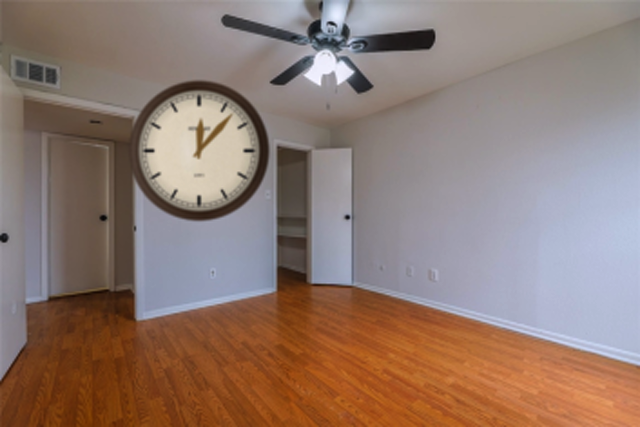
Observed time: 12:07
